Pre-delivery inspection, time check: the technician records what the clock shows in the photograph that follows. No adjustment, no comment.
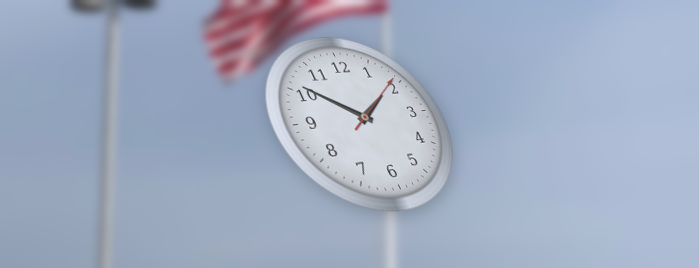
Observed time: 1:51:09
